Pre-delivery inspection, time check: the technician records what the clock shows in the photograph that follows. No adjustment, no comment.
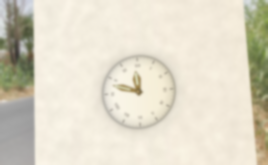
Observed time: 11:48
